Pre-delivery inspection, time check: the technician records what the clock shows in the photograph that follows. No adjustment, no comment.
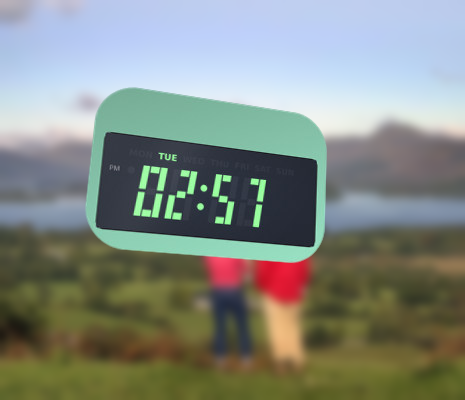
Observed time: 2:57
